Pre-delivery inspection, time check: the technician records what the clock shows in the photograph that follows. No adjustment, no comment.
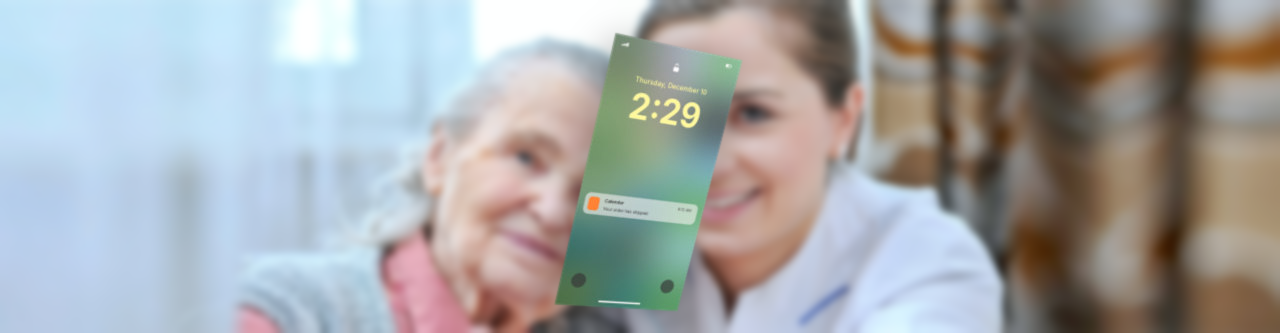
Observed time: 2:29
